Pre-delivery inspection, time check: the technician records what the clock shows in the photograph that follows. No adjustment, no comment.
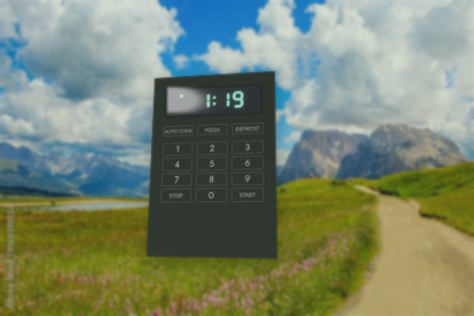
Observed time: 1:19
